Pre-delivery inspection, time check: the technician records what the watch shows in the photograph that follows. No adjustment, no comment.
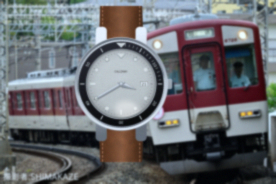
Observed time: 3:40
